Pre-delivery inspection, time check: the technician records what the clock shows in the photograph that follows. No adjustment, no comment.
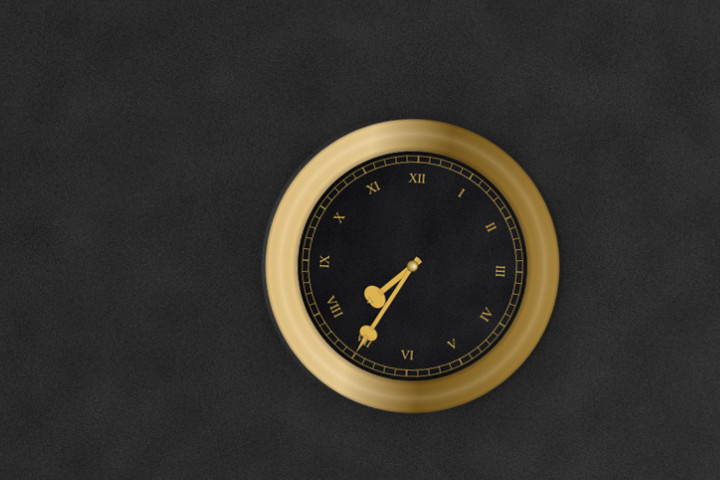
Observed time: 7:35
